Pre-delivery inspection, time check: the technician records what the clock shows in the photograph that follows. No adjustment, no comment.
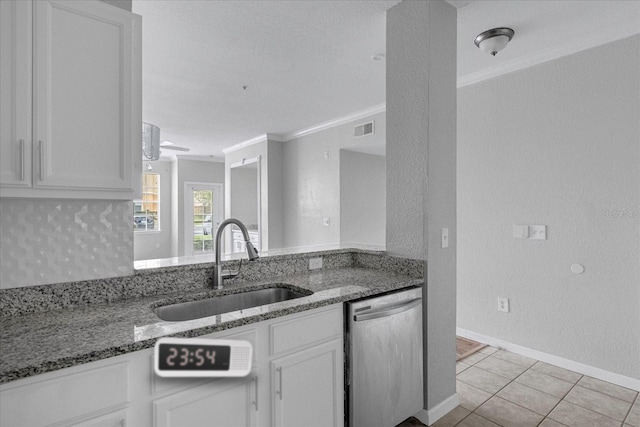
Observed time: 23:54
